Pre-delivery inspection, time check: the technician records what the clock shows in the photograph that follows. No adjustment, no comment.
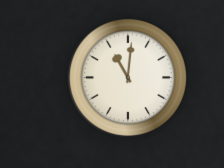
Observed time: 11:01
